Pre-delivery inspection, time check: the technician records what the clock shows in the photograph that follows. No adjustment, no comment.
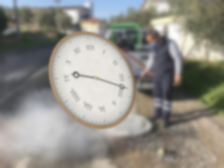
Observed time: 9:18
